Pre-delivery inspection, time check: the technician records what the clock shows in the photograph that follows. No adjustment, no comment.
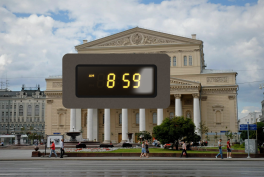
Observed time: 8:59
